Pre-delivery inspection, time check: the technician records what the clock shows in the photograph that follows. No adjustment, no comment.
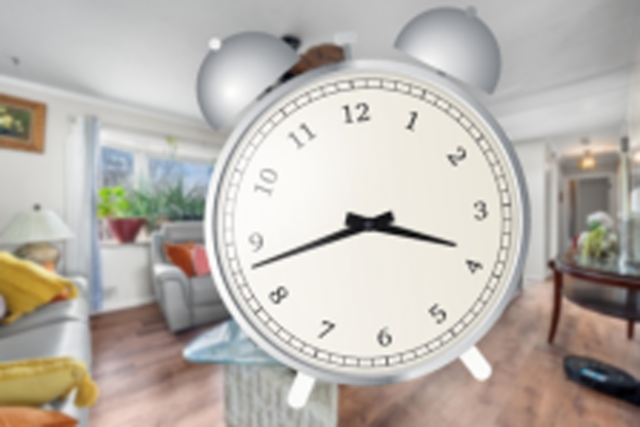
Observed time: 3:43
